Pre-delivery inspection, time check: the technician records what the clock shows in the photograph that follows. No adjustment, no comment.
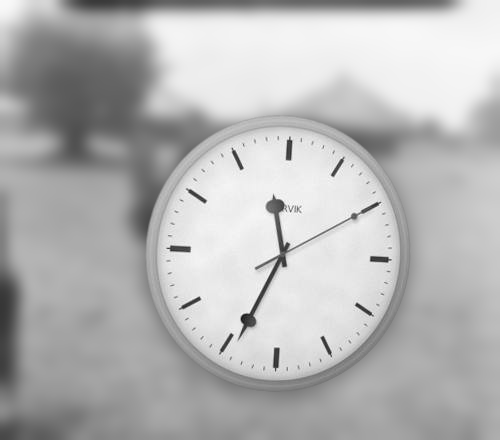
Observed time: 11:34:10
